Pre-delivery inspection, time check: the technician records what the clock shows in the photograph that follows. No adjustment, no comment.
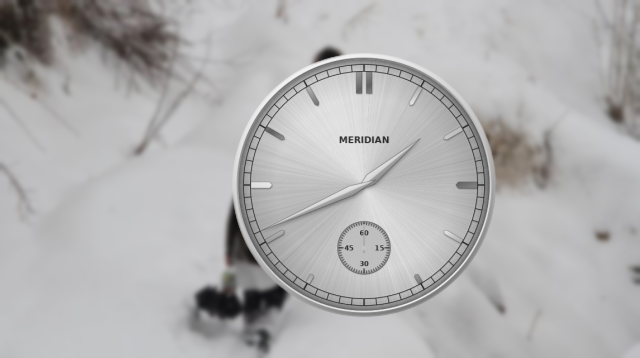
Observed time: 1:41
